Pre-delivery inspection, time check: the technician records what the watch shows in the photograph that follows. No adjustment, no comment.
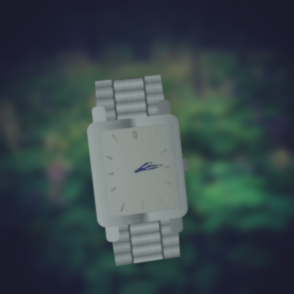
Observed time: 2:14
